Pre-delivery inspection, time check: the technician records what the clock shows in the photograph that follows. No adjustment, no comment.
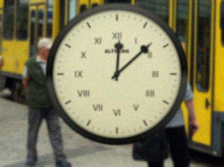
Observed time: 12:08
